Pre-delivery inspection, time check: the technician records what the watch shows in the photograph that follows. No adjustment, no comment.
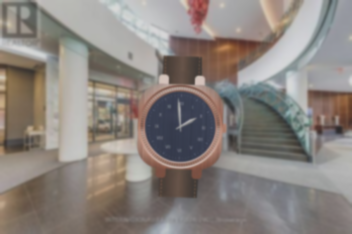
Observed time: 1:59
